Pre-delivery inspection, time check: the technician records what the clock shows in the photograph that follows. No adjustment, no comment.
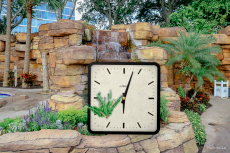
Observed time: 6:03
